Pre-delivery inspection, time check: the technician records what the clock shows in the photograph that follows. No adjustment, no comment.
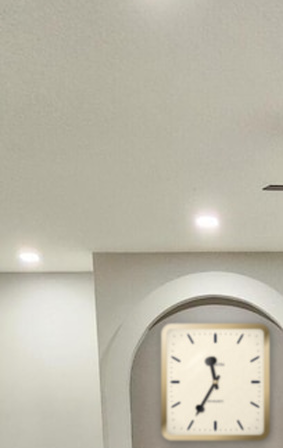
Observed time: 11:35
